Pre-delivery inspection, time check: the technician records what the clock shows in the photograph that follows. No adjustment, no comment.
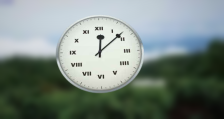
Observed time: 12:08
